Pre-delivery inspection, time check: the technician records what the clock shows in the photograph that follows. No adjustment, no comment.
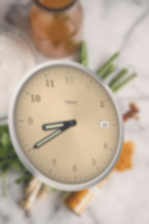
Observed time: 8:40
